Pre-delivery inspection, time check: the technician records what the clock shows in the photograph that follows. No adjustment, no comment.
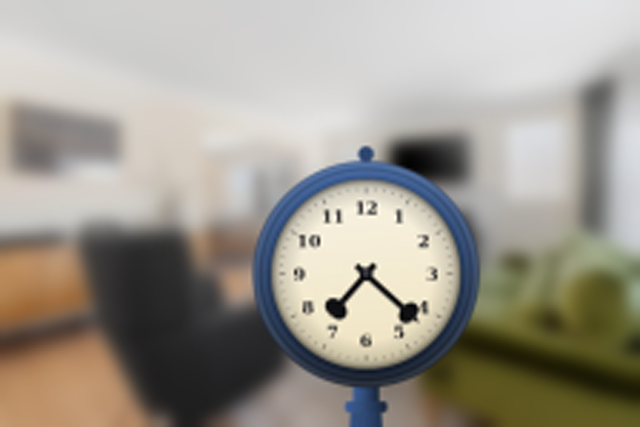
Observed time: 7:22
